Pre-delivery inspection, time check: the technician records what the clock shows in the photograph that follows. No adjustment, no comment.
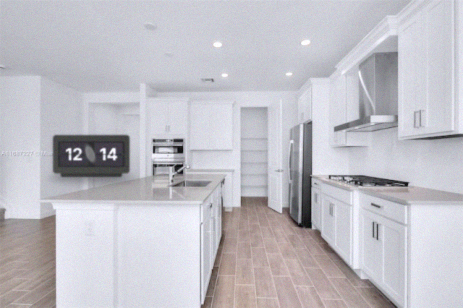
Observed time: 12:14
